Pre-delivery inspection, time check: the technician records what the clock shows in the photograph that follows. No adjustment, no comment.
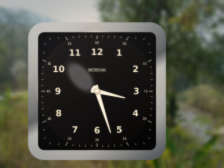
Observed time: 3:27
